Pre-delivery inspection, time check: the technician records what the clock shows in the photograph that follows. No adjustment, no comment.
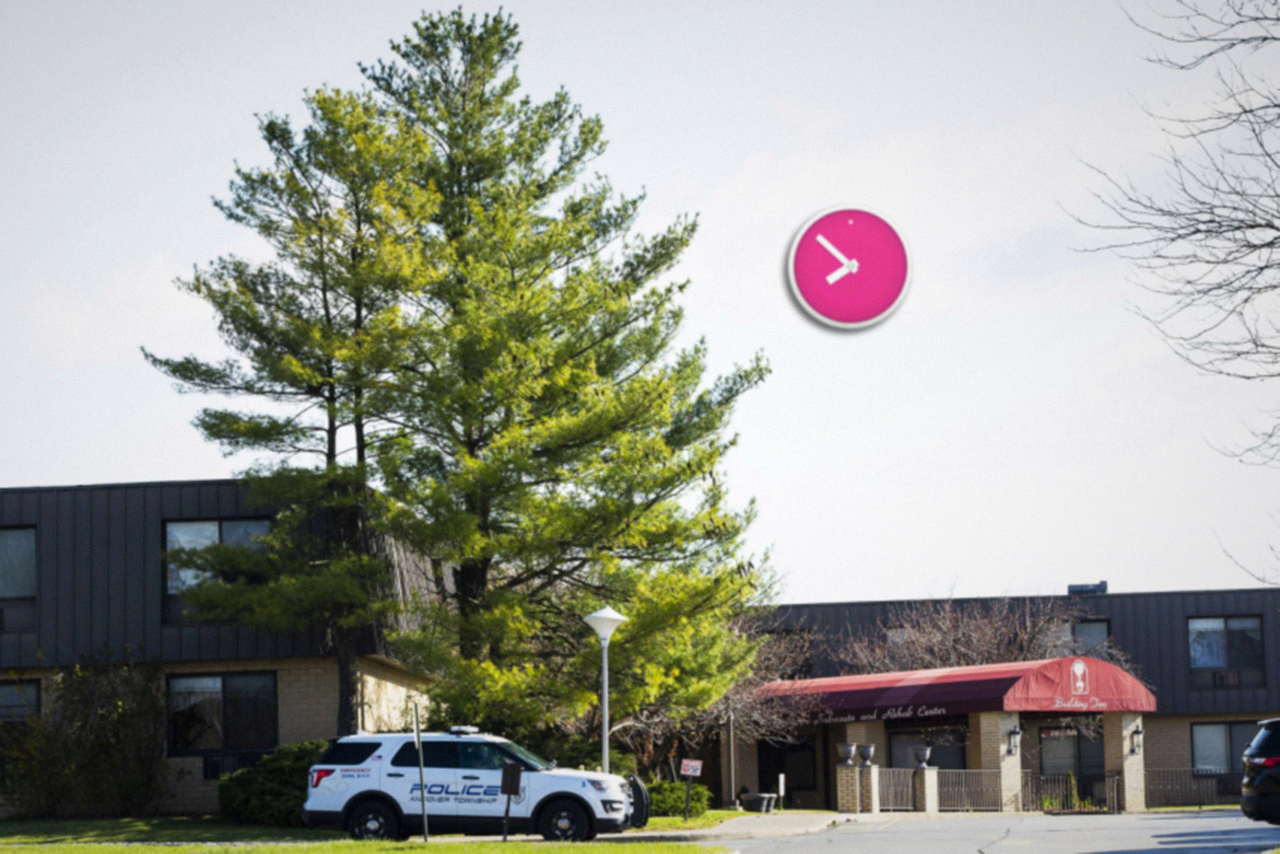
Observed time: 7:52
